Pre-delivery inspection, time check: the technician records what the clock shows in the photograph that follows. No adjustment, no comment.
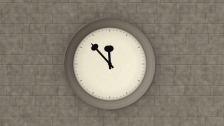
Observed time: 11:53
